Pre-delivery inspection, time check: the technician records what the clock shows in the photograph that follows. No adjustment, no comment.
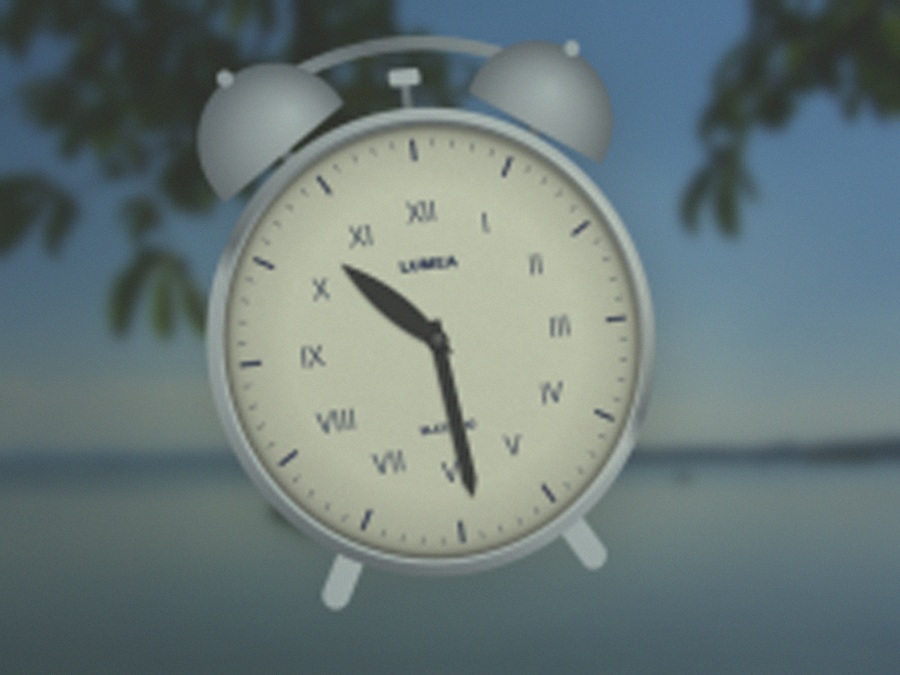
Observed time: 10:29
